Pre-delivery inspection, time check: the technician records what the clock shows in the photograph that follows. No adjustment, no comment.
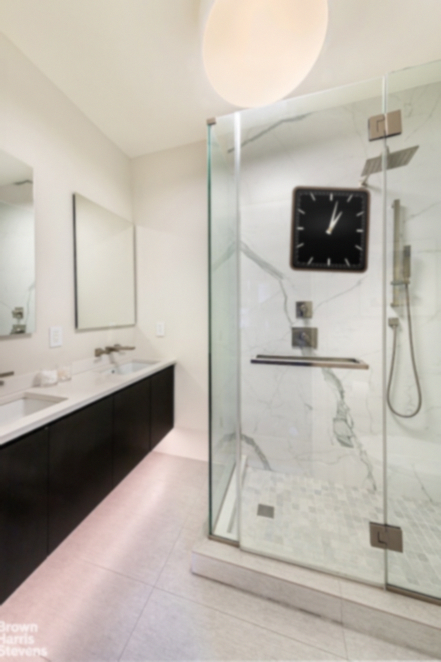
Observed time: 1:02
